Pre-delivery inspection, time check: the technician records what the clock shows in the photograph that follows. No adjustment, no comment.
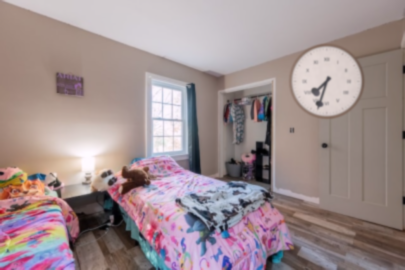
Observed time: 7:33
